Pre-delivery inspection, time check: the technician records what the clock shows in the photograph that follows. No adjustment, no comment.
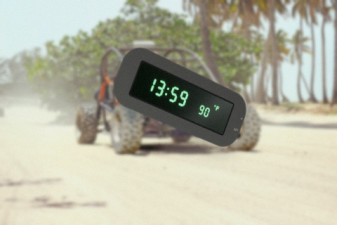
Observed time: 13:59
